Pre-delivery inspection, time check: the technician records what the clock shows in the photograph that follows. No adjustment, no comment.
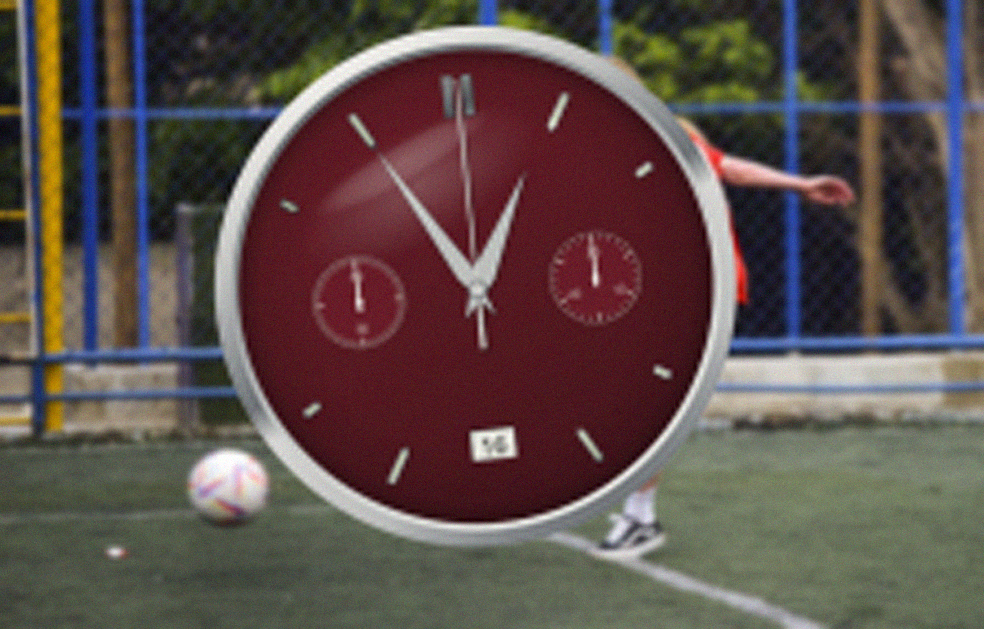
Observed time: 12:55
